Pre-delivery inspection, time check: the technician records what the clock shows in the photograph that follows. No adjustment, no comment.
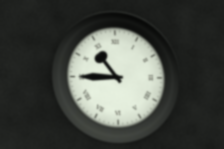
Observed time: 10:45
